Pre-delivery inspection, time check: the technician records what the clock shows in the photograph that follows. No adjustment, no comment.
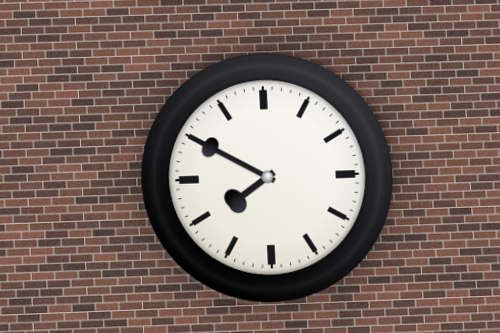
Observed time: 7:50
